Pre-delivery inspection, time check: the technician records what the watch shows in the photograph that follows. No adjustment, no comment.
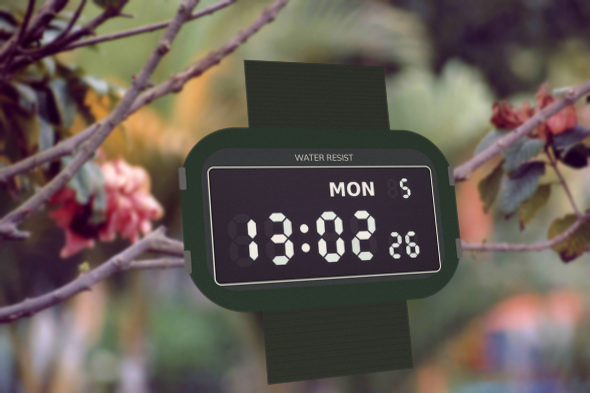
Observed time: 13:02:26
